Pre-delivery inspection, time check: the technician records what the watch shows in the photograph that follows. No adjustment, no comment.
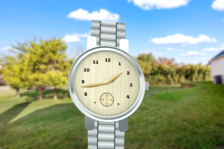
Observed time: 1:43
